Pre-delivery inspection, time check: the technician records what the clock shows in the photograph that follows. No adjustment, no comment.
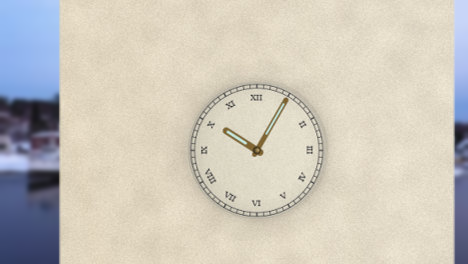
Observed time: 10:05
